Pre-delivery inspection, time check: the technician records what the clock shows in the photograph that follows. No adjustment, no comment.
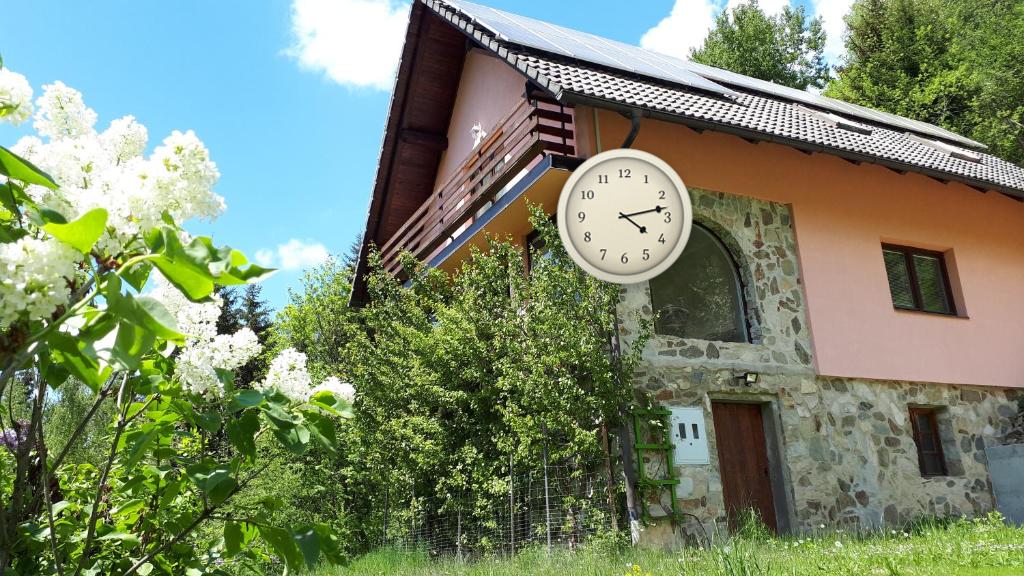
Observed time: 4:13
